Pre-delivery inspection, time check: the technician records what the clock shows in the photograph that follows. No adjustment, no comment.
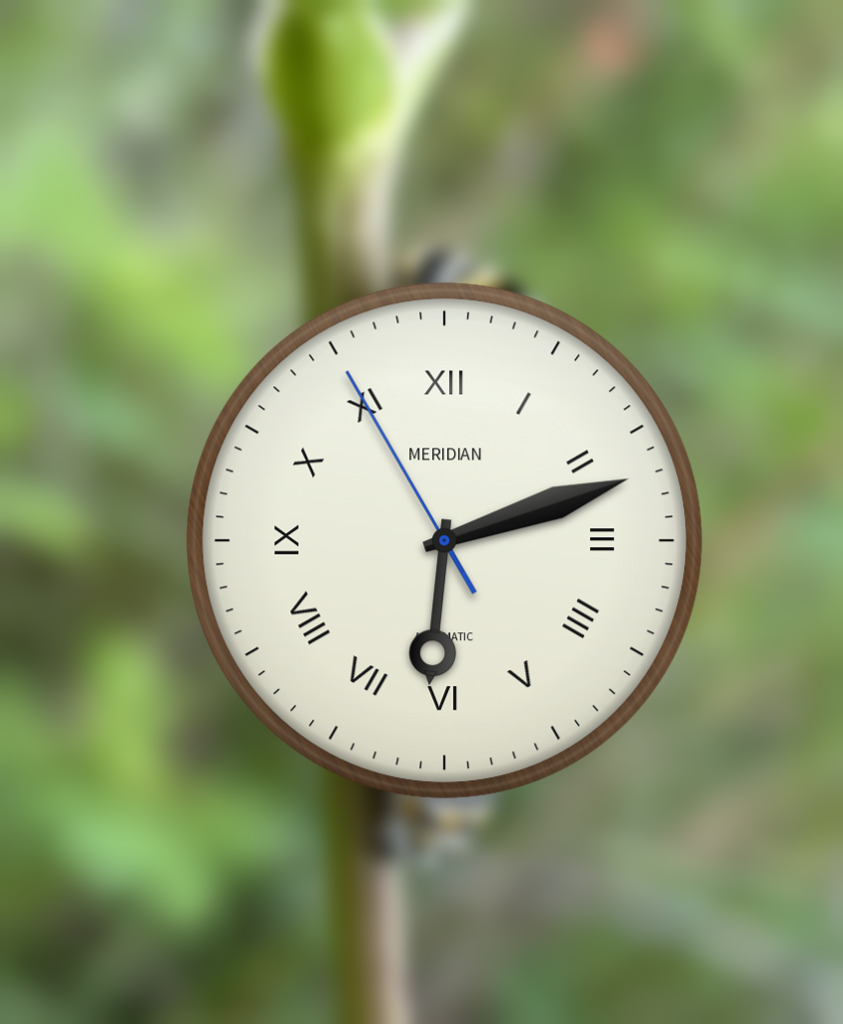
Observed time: 6:11:55
